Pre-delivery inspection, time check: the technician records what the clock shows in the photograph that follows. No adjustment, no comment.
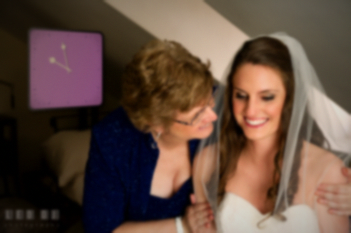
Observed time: 9:58
